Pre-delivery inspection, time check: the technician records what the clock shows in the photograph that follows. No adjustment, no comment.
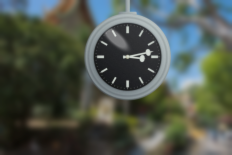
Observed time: 3:13
